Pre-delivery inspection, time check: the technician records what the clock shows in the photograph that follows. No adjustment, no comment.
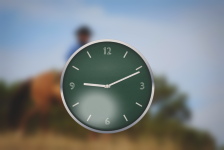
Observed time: 9:11
